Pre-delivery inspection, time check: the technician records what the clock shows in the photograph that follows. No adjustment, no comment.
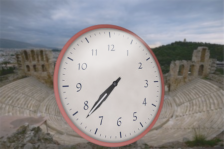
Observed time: 7:38
